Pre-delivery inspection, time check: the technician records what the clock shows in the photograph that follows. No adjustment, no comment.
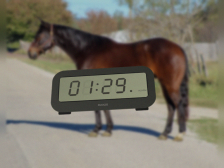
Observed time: 1:29
